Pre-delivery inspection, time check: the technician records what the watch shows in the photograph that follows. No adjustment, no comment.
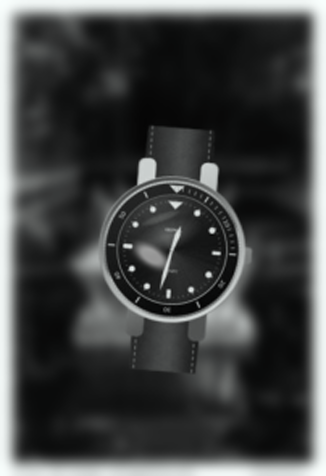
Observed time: 12:32
